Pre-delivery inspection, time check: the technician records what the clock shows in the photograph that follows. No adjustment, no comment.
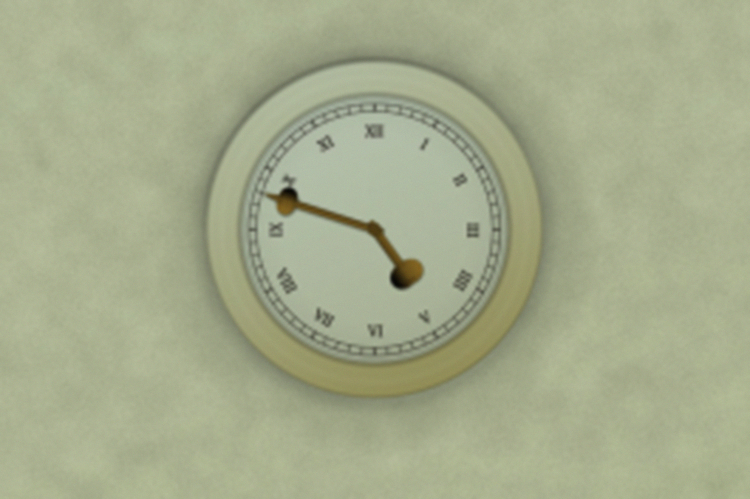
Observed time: 4:48
